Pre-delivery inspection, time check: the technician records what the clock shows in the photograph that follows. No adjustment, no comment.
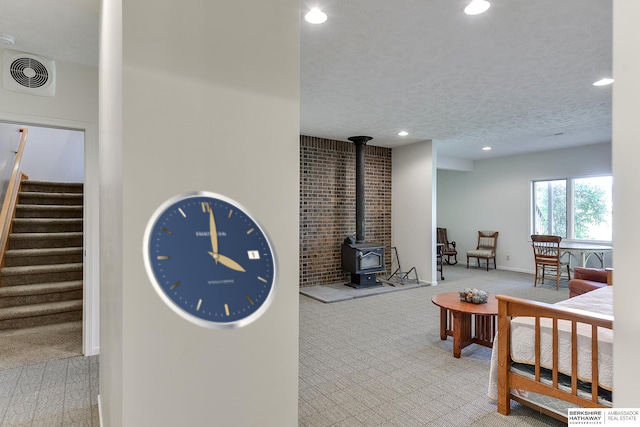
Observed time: 4:01
